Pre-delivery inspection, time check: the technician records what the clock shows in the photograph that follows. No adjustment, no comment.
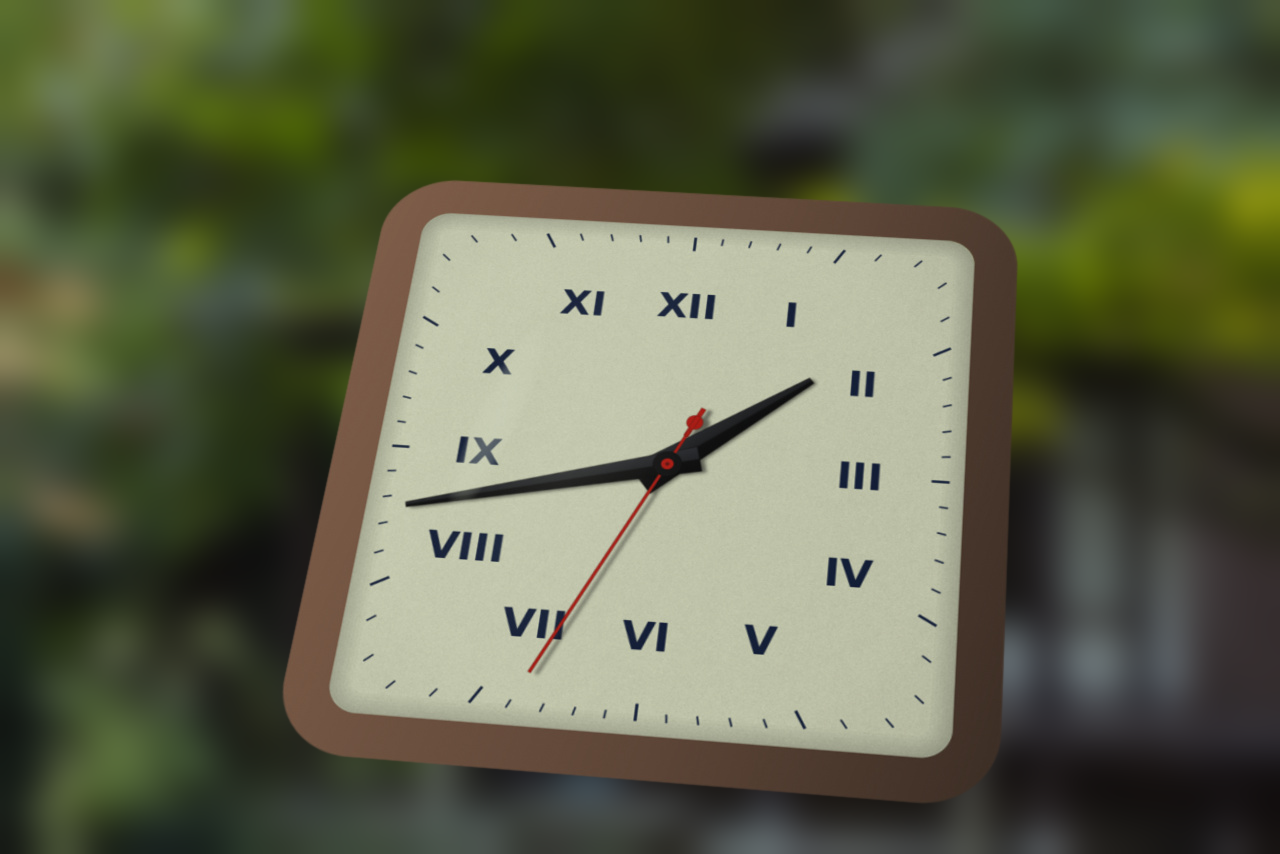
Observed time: 1:42:34
